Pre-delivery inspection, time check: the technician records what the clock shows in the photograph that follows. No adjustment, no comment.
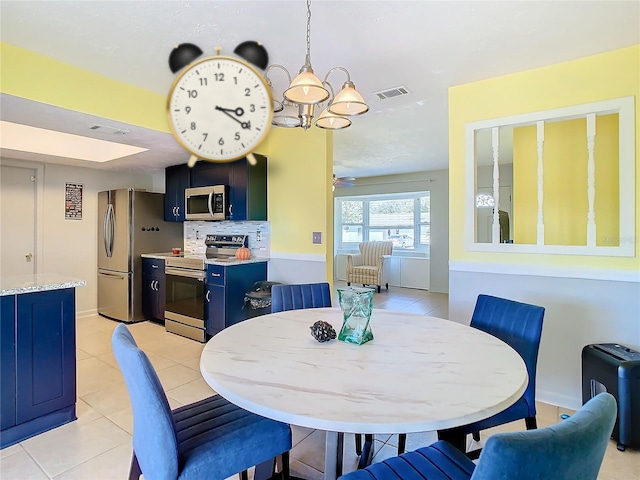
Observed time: 3:21
